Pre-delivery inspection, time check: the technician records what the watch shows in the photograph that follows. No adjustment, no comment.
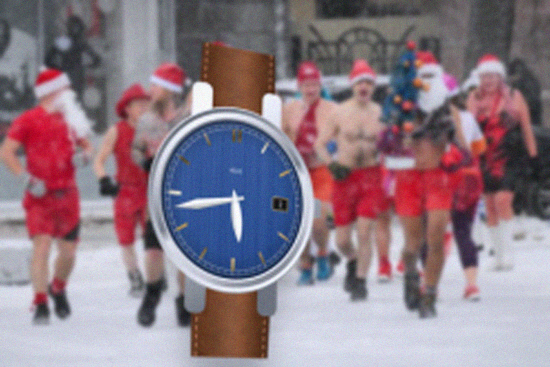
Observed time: 5:43
